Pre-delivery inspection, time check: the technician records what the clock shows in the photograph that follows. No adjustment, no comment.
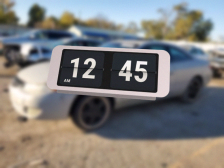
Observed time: 12:45
